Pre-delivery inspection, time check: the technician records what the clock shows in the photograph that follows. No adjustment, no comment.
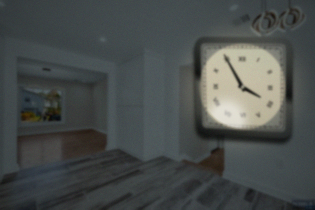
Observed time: 3:55
